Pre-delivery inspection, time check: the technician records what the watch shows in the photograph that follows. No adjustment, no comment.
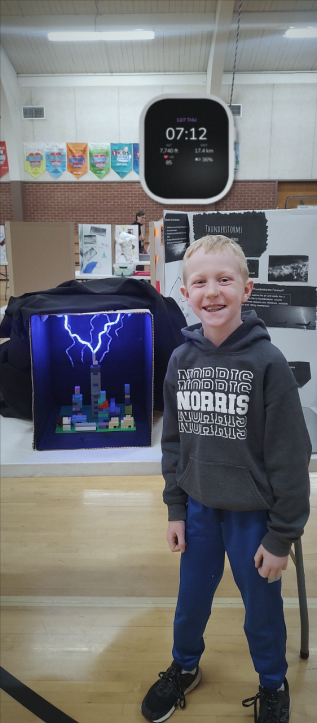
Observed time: 7:12
